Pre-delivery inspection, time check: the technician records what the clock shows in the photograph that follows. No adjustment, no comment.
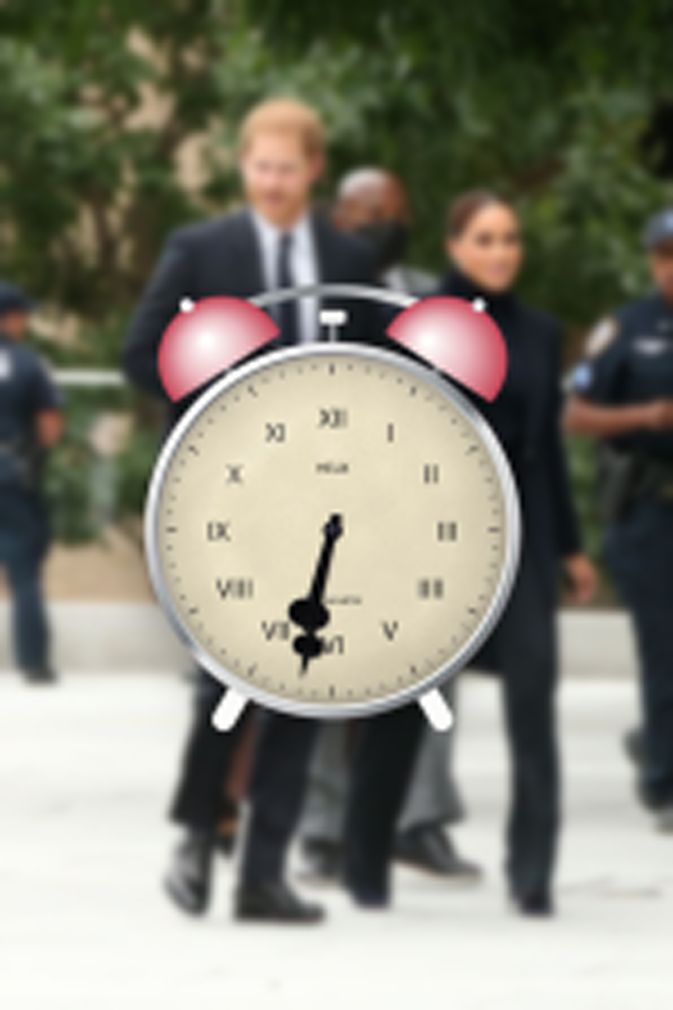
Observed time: 6:32
